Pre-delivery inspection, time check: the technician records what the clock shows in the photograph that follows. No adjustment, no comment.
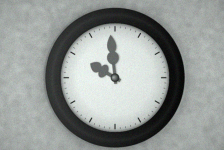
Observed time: 9:59
